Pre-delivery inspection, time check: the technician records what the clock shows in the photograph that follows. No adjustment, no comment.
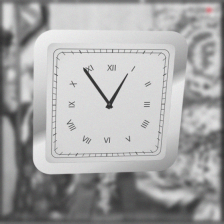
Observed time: 12:54
